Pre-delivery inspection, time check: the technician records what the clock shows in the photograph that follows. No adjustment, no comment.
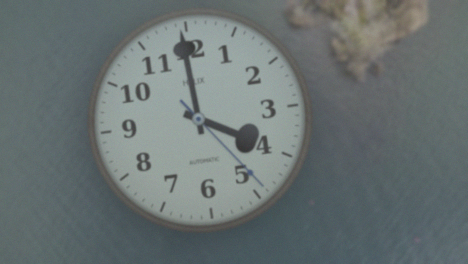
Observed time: 3:59:24
